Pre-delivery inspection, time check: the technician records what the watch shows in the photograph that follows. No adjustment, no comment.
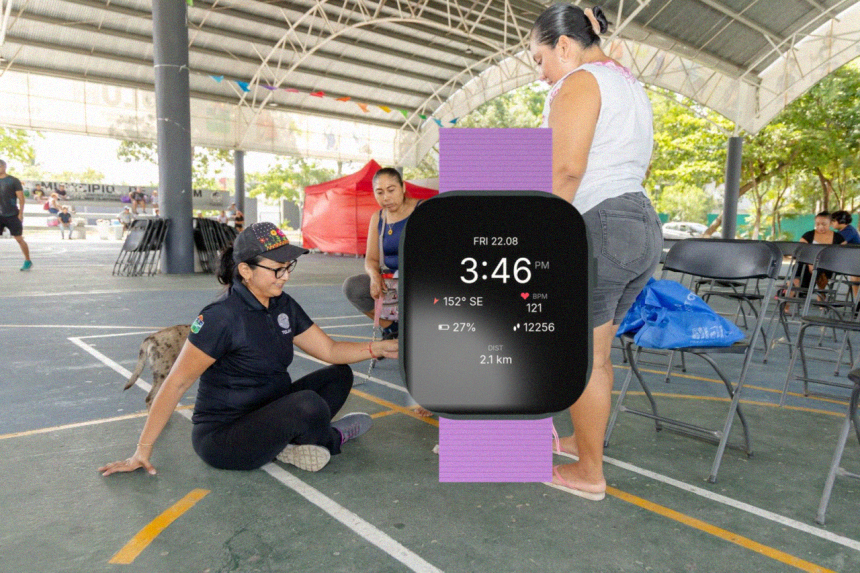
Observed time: 3:46
